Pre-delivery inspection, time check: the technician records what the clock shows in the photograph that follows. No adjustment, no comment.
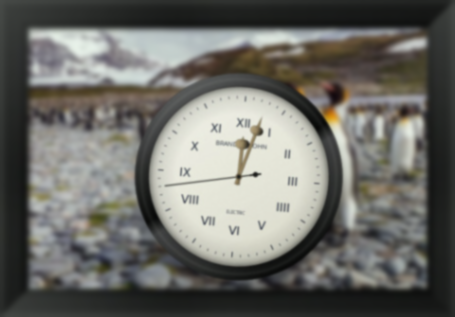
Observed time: 12:02:43
